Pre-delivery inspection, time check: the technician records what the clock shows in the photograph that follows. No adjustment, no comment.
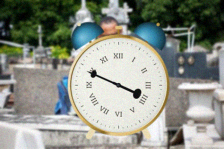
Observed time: 3:49
